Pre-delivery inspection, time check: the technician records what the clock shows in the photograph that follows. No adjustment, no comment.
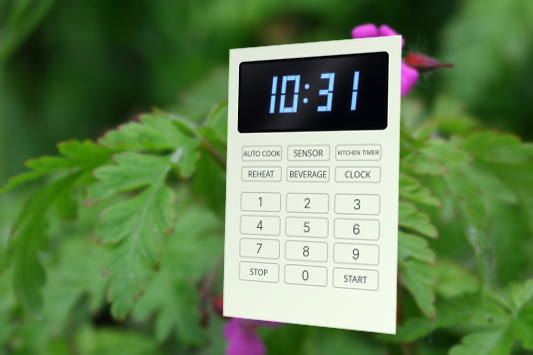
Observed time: 10:31
